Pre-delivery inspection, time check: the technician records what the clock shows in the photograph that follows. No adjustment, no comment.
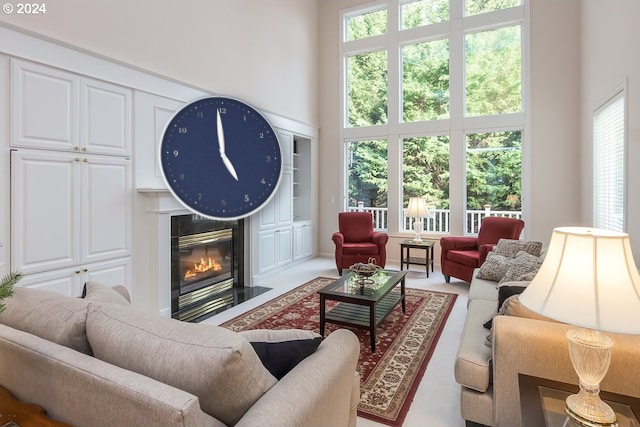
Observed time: 4:59
